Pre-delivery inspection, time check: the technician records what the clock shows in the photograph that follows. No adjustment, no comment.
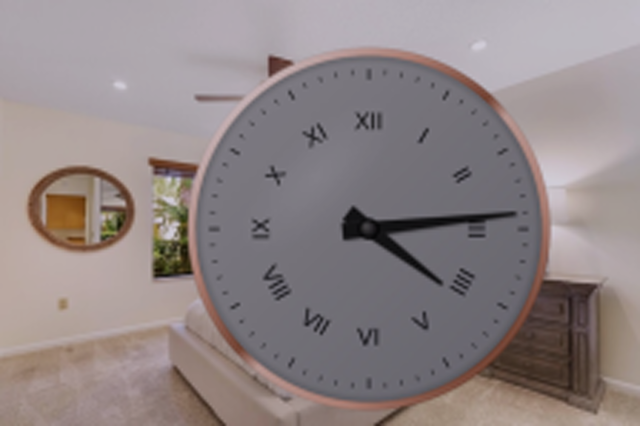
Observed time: 4:14
